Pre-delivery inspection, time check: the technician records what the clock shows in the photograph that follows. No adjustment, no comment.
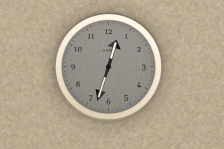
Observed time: 12:33
